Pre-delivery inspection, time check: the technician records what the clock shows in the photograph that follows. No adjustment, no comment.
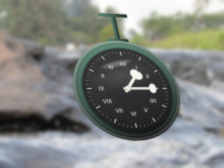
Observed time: 1:15
